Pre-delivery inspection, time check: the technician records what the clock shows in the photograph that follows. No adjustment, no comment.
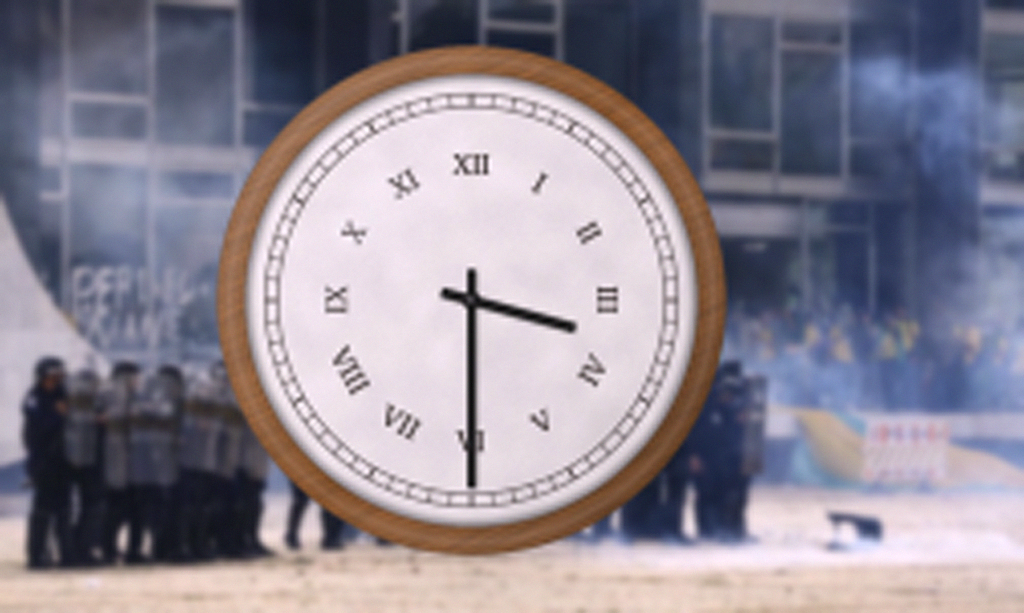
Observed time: 3:30
